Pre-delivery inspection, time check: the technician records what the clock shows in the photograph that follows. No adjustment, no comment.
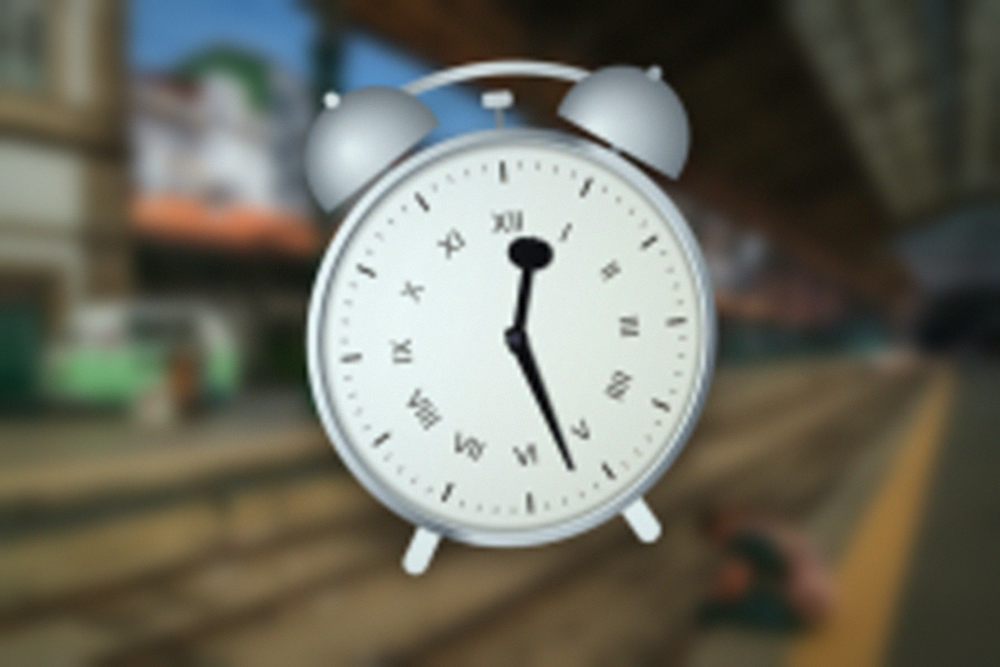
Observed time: 12:27
